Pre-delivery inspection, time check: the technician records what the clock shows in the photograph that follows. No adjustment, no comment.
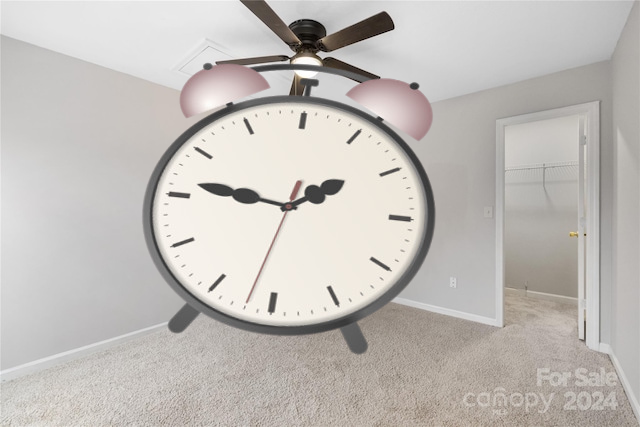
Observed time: 1:46:32
